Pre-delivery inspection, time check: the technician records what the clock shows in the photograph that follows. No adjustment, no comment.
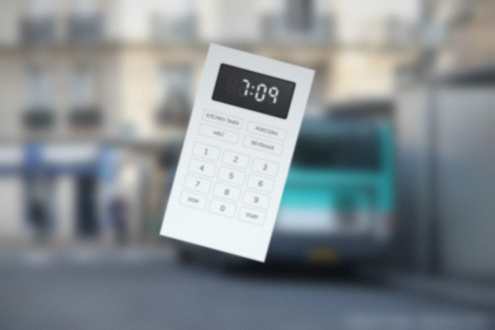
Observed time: 7:09
